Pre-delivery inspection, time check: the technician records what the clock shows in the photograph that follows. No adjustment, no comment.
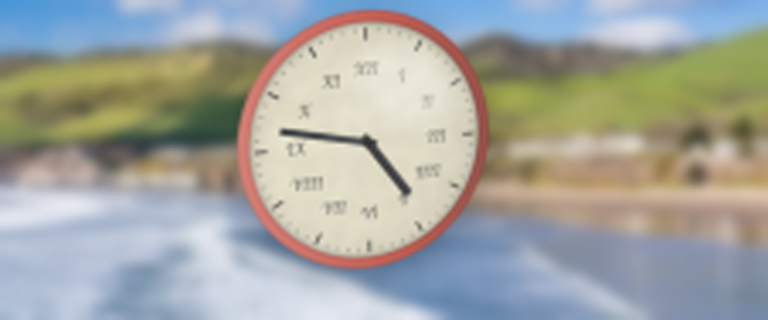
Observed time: 4:47
